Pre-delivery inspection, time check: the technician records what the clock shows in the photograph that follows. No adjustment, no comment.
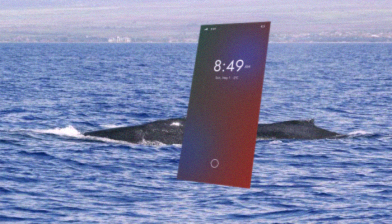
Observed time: 8:49
